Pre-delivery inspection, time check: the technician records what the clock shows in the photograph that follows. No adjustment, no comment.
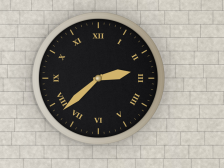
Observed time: 2:38
